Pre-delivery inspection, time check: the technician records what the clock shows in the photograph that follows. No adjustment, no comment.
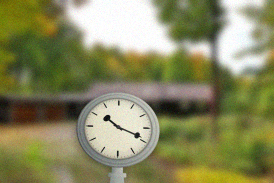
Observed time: 10:19
